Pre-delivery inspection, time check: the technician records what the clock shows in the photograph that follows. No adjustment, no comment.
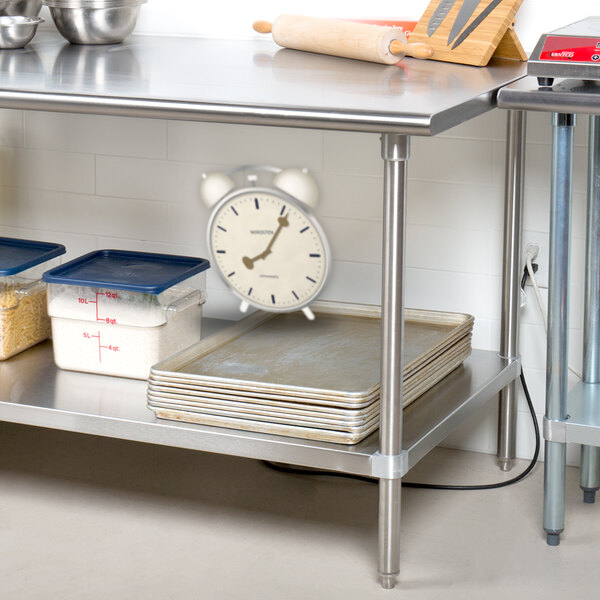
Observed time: 8:06
